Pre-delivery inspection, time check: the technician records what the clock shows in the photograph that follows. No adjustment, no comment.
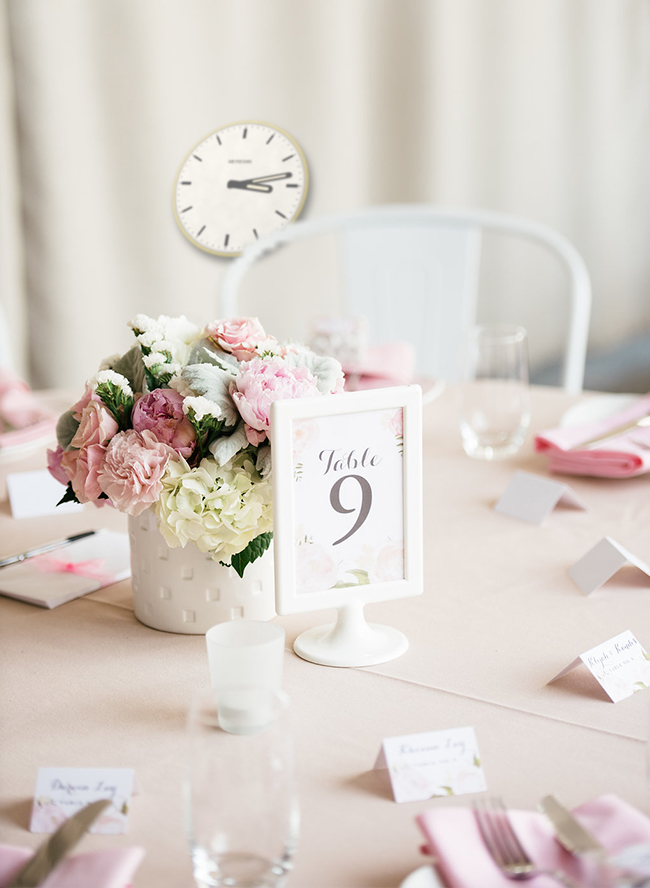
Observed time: 3:13
